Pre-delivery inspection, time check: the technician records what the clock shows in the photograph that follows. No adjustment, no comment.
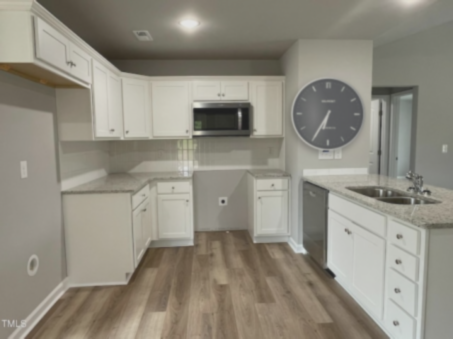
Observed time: 6:35
